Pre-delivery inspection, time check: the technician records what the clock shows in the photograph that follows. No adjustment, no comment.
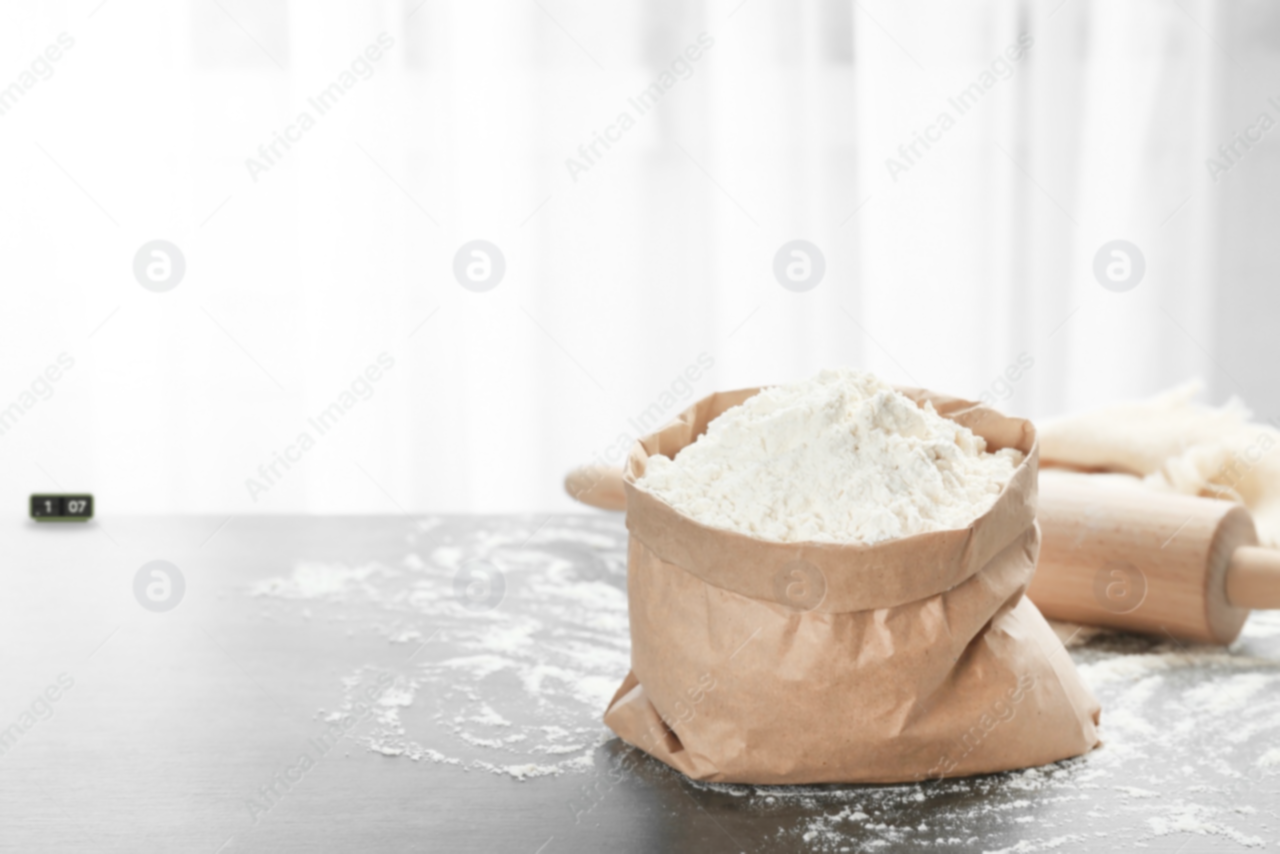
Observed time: 1:07
